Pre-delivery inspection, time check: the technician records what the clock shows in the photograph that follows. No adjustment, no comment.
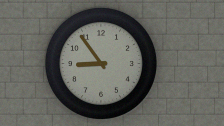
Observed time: 8:54
